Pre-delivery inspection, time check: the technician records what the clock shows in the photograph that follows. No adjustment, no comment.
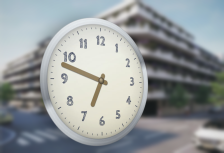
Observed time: 6:48
